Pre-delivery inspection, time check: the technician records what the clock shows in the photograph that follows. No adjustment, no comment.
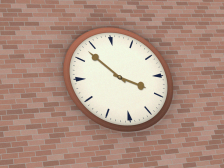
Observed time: 3:53
